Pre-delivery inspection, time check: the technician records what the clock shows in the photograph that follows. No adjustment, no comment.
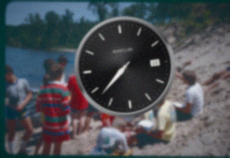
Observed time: 7:38
